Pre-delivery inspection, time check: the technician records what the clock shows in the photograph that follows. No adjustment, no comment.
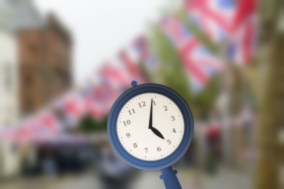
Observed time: 5:04
